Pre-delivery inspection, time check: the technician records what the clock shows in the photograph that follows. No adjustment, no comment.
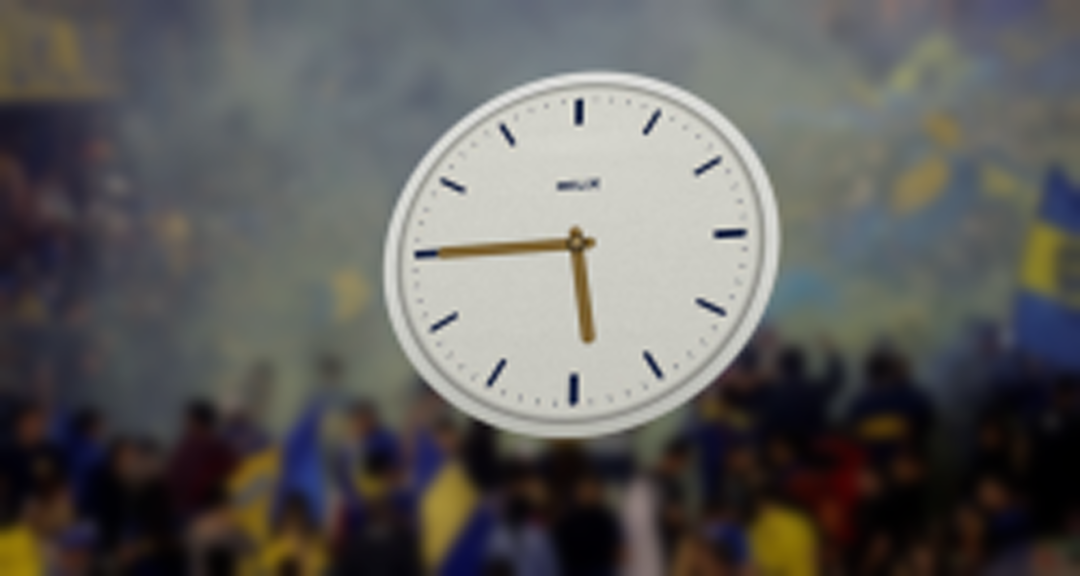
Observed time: 5:45
